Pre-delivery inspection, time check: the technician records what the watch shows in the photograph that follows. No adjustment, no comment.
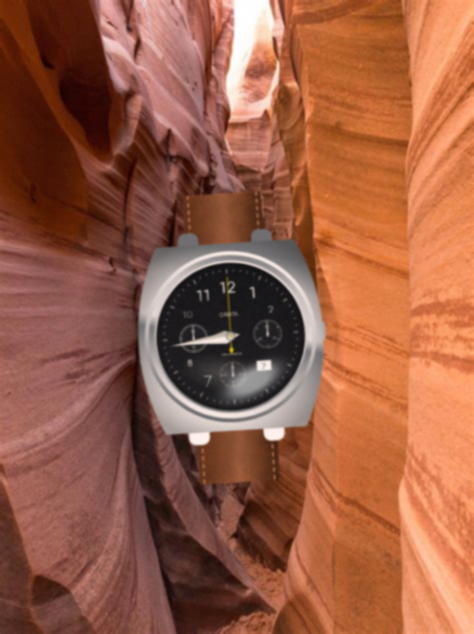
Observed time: 8:44
